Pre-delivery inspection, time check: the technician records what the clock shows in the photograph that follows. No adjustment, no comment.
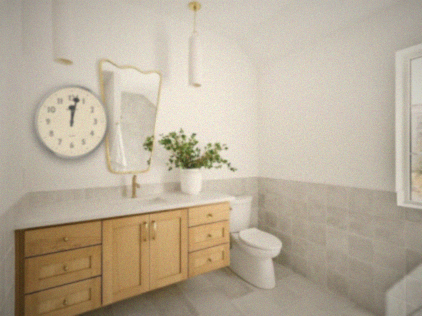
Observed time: 12:02
